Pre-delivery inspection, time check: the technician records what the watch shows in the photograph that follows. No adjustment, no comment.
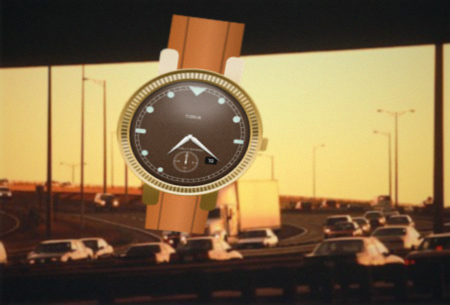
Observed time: 7:21
